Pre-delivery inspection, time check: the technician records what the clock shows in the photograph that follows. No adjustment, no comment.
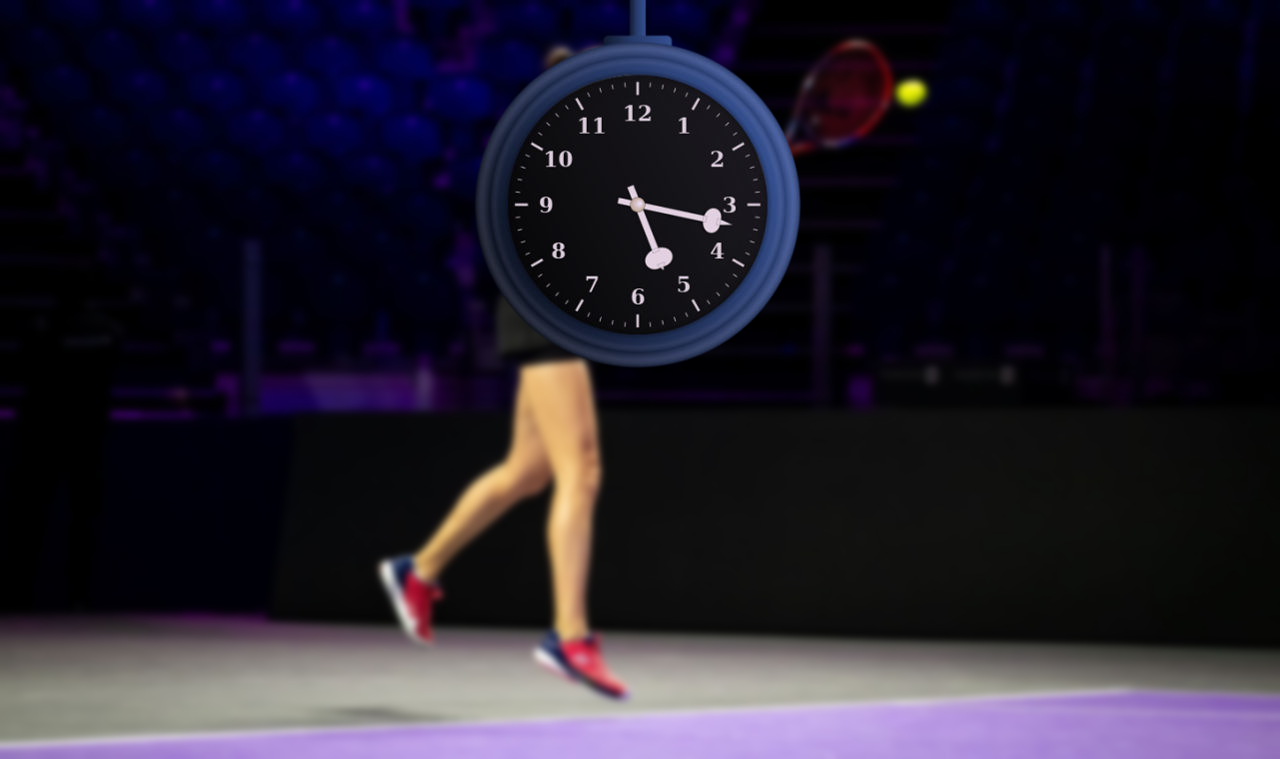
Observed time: 5:17
